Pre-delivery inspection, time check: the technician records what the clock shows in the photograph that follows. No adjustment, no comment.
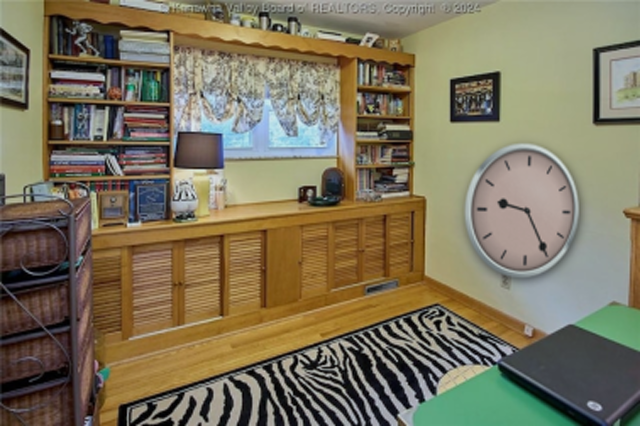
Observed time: 9:25
